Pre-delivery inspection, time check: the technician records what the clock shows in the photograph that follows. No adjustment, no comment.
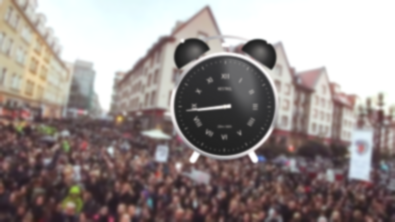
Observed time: 8:44
